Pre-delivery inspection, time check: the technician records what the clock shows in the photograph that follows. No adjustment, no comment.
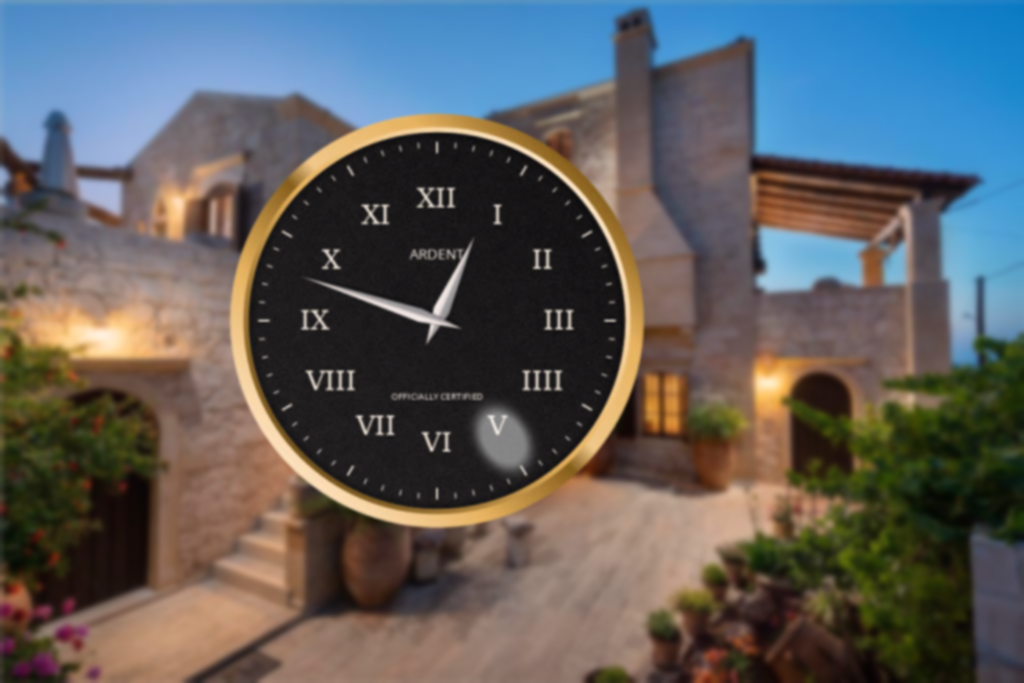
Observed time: 12:48
